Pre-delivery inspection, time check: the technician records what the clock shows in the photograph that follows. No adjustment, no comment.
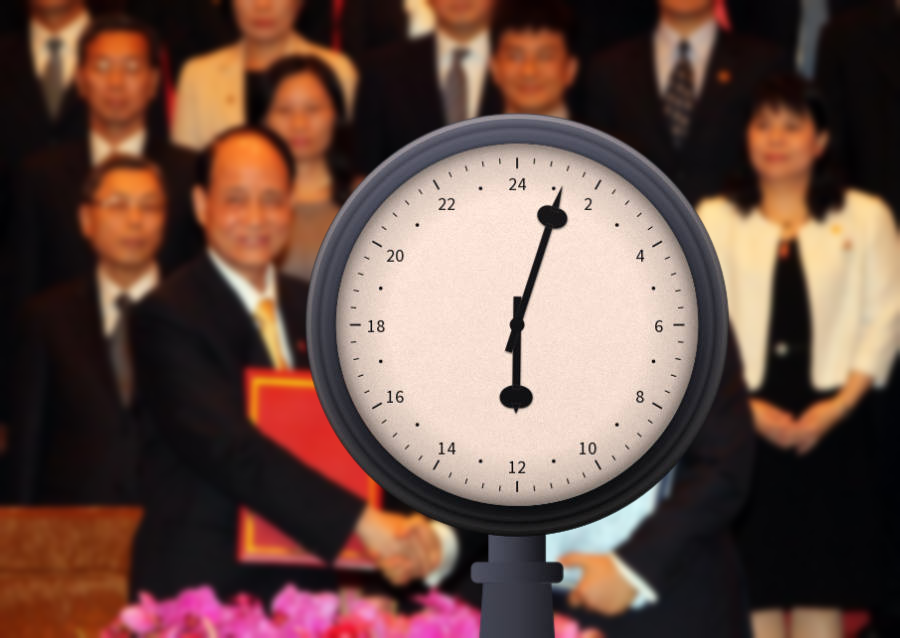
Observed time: 12:03
